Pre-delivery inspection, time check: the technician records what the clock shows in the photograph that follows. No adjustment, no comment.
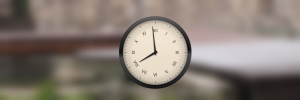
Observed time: 7:59
